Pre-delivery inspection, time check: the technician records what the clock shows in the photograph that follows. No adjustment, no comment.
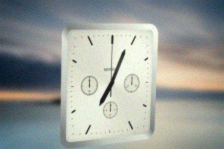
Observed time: 7:04
